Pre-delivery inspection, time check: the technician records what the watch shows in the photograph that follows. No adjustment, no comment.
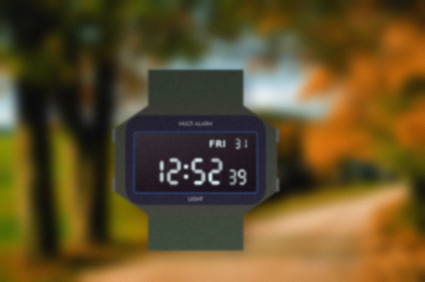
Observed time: 12:52:39
